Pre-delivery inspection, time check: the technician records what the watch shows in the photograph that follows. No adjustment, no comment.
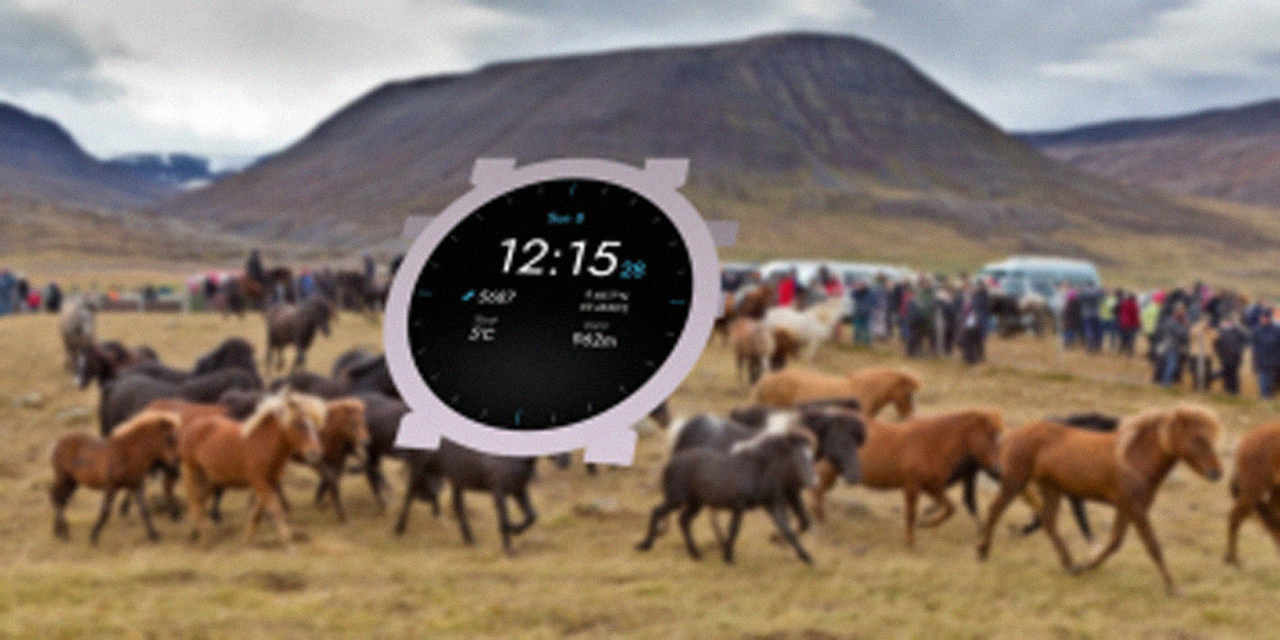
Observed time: 12:15
